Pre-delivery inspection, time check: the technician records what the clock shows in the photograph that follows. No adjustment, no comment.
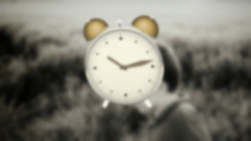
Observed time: 10:13
